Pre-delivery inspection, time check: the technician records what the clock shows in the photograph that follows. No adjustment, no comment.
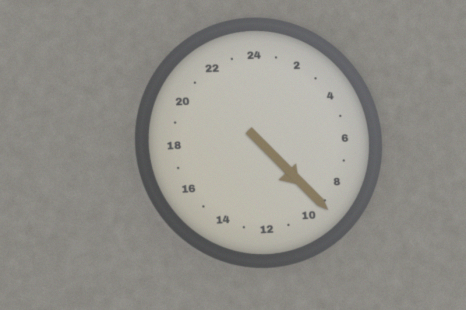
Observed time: 9:23
